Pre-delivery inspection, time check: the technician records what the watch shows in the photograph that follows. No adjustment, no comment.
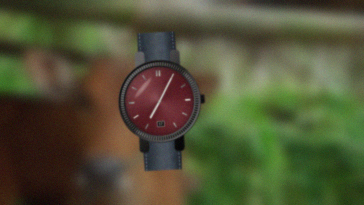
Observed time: 7:05
